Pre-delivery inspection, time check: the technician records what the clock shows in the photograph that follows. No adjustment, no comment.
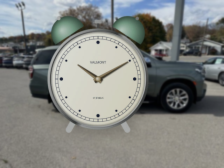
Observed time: 10:10
